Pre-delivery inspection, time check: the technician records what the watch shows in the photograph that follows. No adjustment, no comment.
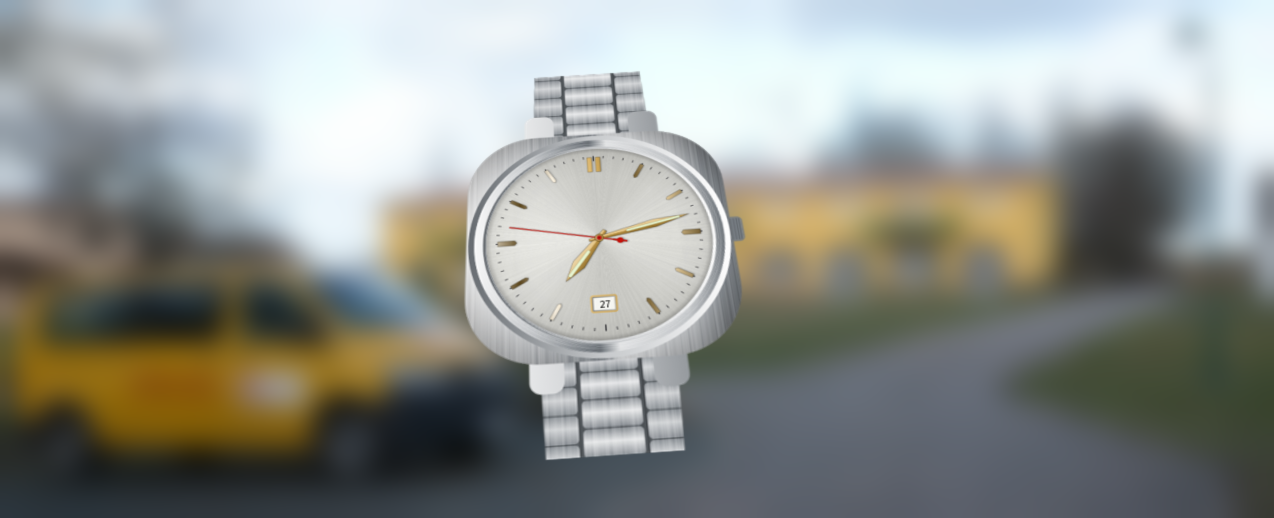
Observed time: 7:12:47
